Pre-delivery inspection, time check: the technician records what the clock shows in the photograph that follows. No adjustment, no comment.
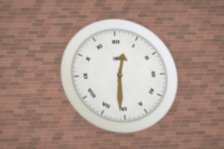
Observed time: 12:31
